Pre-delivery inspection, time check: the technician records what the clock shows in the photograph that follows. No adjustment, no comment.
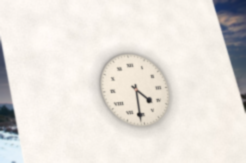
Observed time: 4:31
